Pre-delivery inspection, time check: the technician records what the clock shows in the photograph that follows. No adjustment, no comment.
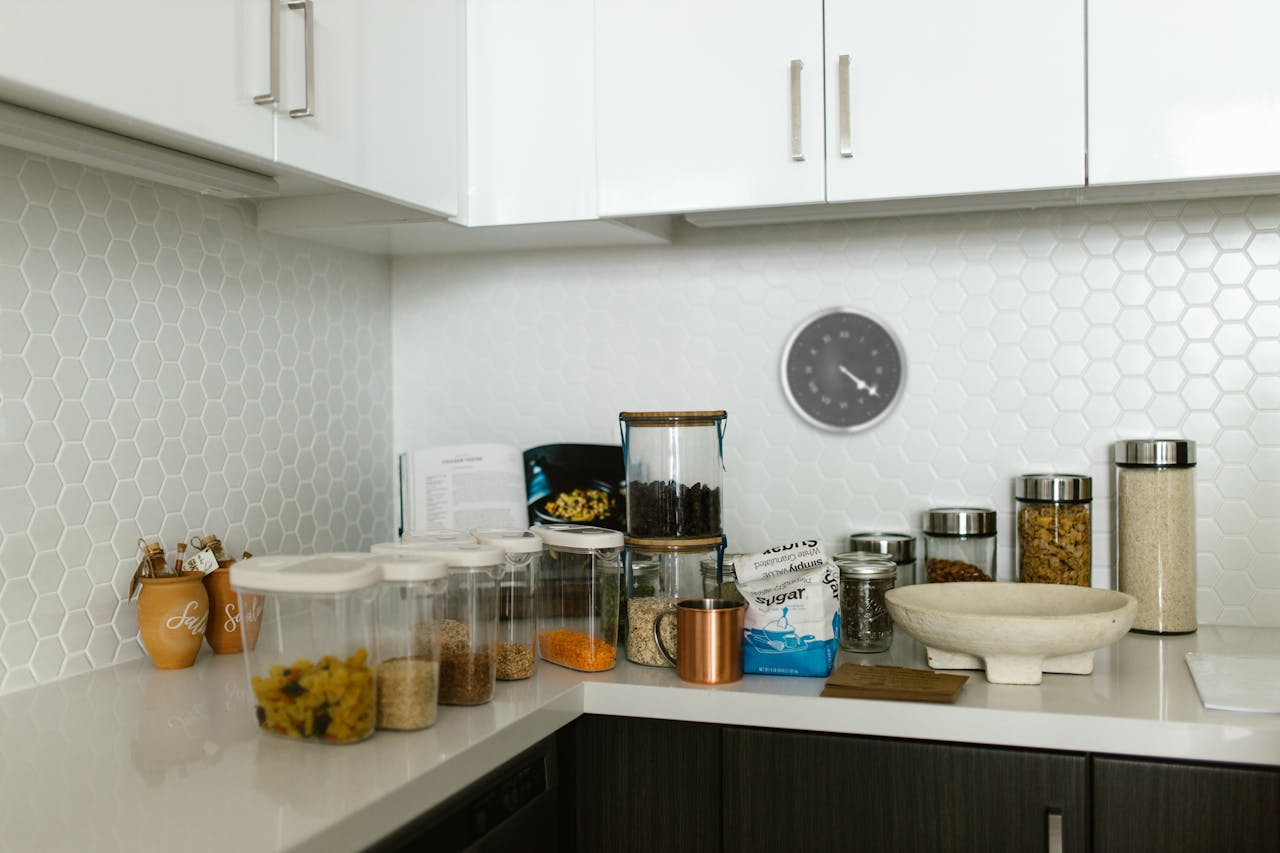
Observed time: 4:21
